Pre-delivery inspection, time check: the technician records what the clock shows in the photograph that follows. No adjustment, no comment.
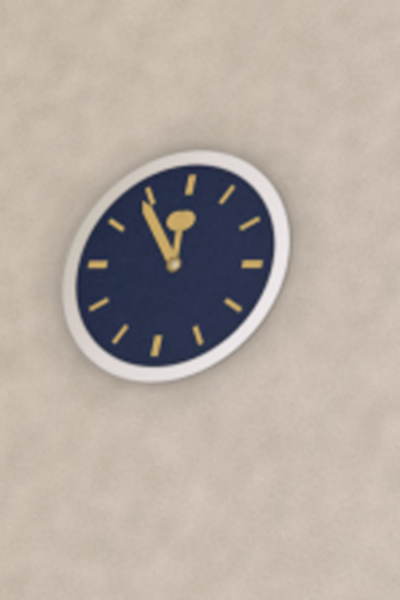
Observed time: 11:54
